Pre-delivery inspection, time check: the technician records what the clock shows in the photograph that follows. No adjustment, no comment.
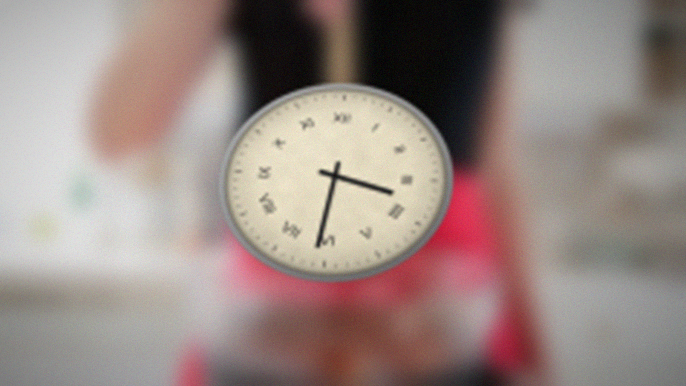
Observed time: 3:31
